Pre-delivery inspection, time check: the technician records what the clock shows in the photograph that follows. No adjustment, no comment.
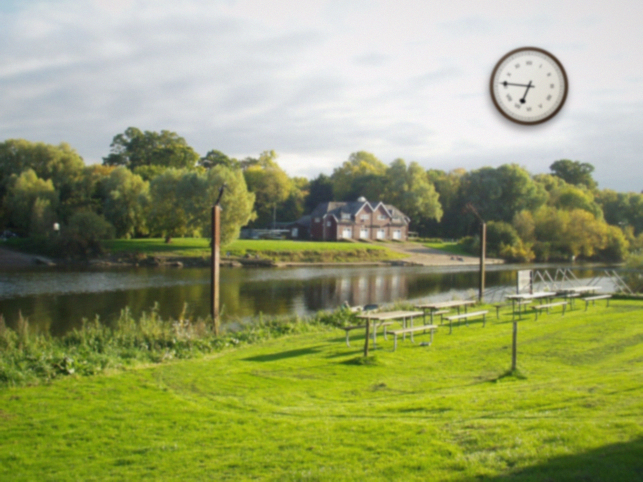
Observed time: 6:46
